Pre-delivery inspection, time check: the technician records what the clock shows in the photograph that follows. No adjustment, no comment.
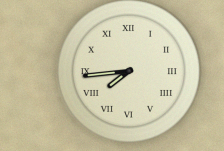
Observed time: 7:44
